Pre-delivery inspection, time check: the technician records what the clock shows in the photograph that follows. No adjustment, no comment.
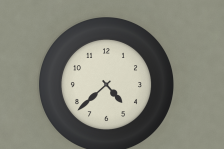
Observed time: 4:38
